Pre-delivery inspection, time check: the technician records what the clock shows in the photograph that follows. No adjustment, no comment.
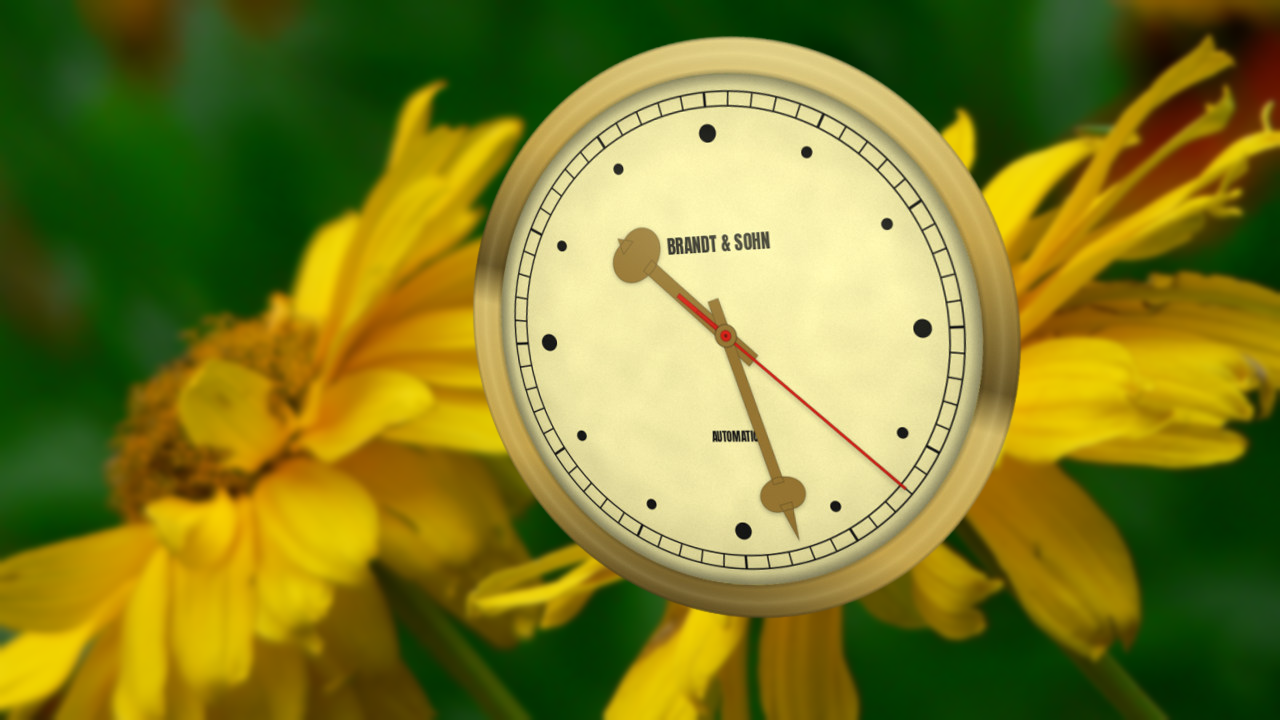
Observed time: 10:27:22
